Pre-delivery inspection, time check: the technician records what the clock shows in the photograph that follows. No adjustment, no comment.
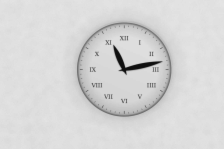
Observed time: 11:13
